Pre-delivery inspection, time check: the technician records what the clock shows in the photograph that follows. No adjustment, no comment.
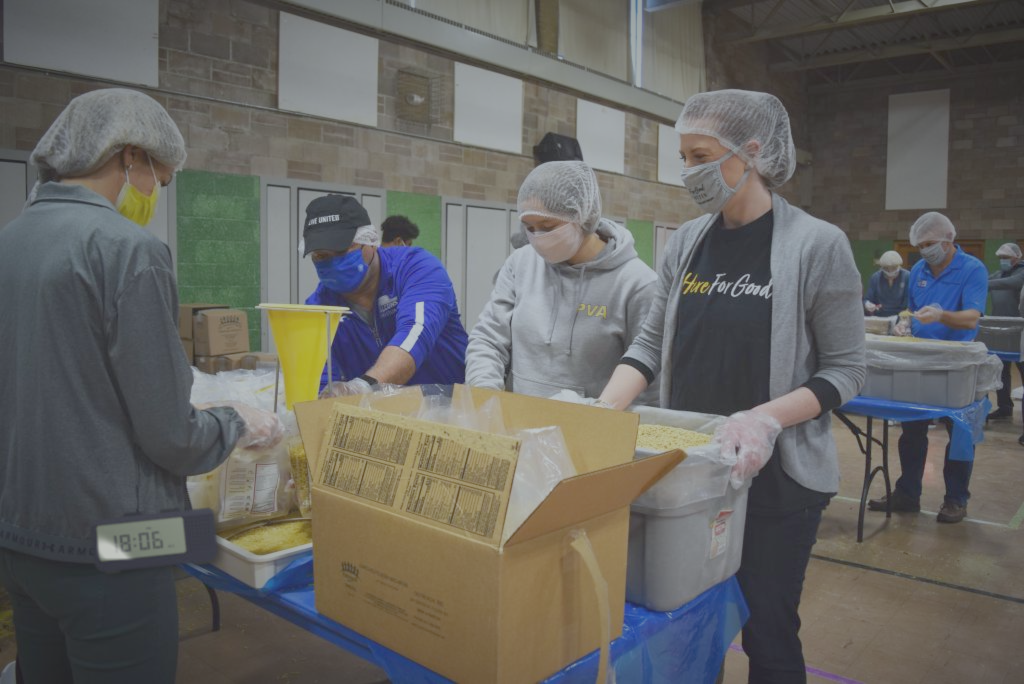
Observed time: 18:06
